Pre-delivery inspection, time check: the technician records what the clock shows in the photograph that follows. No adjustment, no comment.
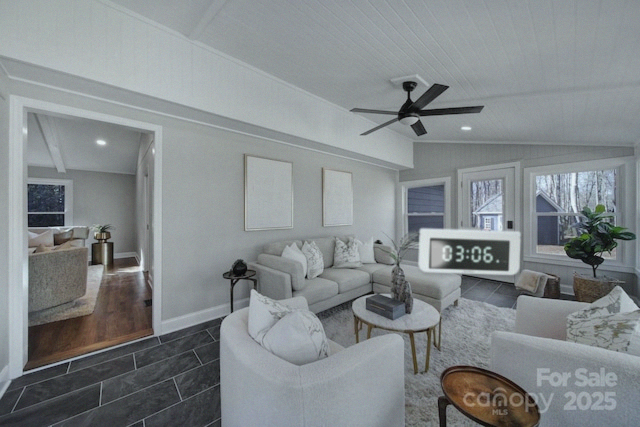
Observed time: 3:06
